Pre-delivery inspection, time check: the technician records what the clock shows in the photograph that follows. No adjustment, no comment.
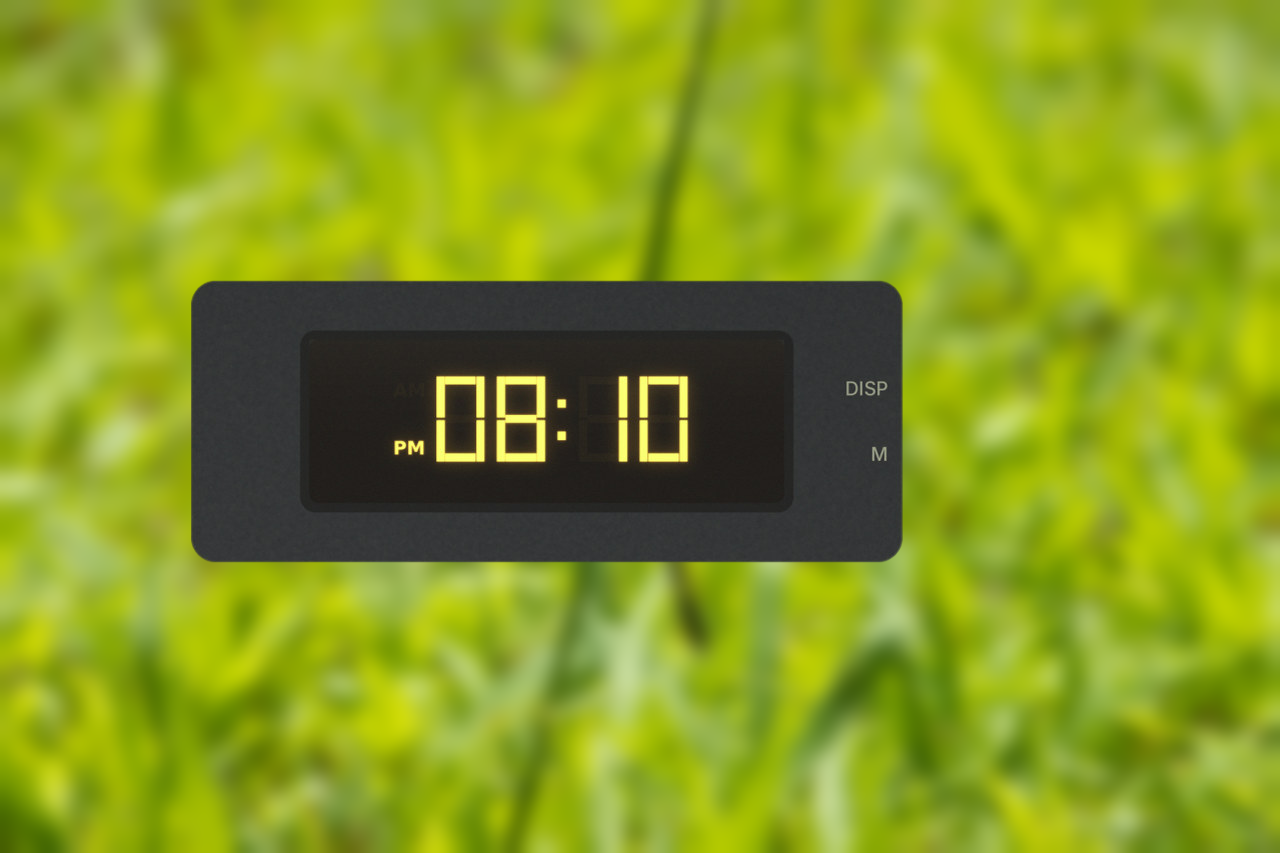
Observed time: 8:10
